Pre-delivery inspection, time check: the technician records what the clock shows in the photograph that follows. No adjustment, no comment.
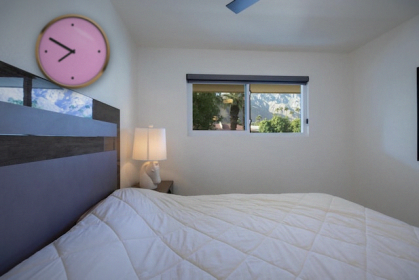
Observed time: 7:50
